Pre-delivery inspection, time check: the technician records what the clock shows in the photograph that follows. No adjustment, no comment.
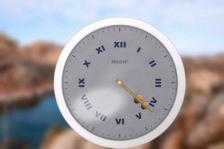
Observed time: 4:22
